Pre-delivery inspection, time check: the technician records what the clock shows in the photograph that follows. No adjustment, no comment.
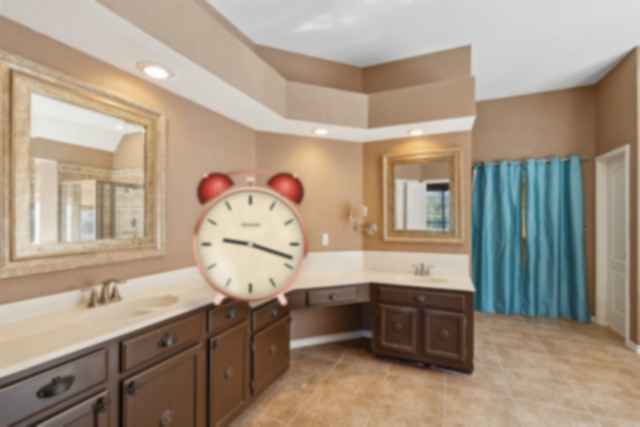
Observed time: 9:18
